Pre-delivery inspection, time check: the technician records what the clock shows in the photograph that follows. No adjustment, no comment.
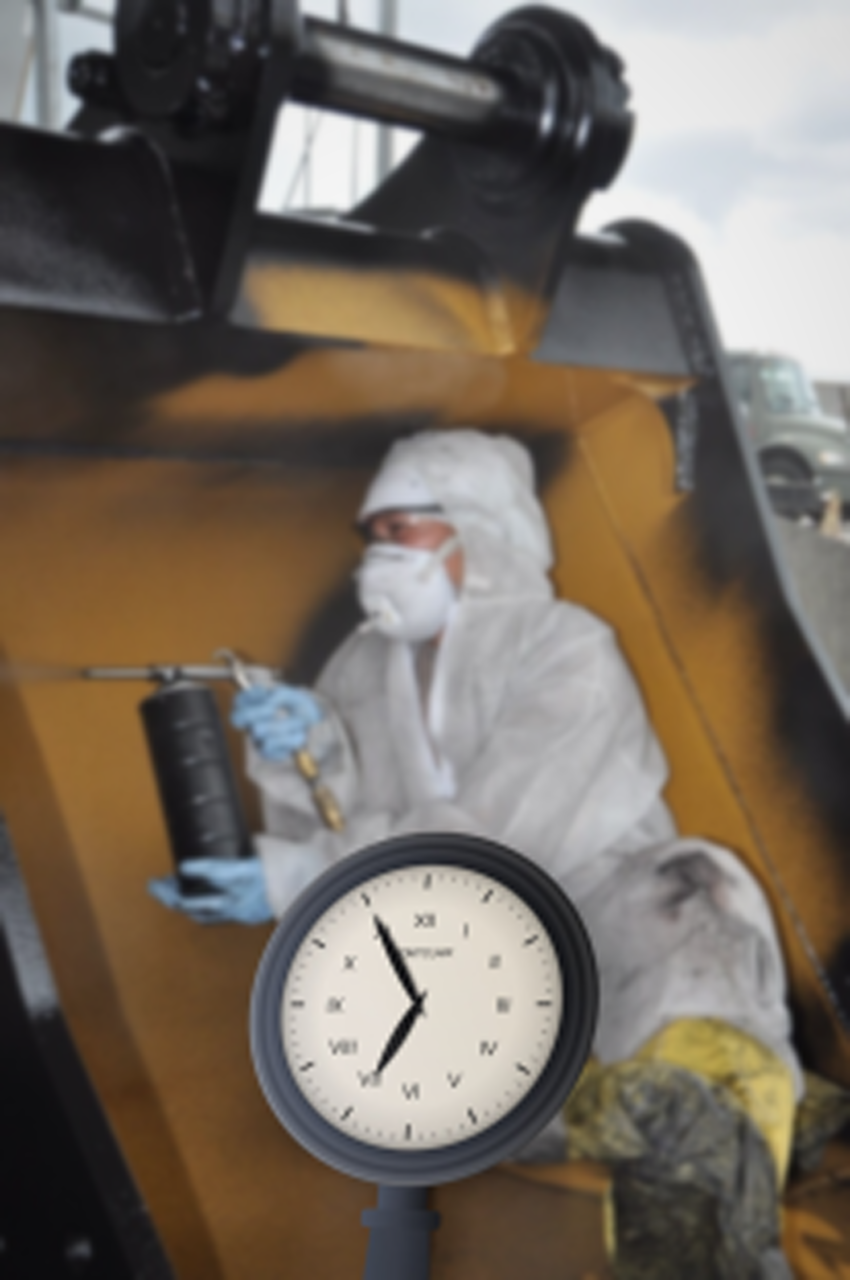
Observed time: 6:55
